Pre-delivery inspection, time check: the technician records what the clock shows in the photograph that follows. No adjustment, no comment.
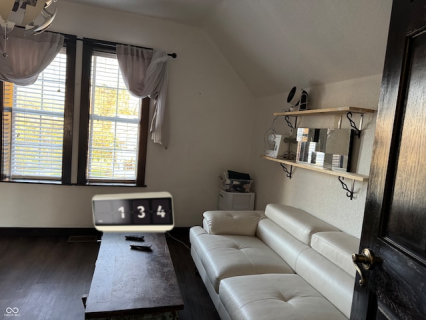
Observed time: 1:34
